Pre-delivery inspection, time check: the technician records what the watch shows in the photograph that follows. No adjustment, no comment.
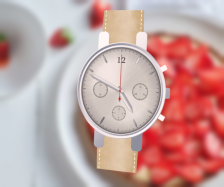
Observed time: 4:49
